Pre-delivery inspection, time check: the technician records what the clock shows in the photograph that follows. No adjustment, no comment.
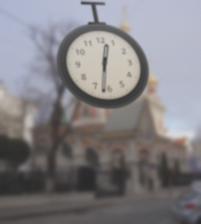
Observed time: 12:32
